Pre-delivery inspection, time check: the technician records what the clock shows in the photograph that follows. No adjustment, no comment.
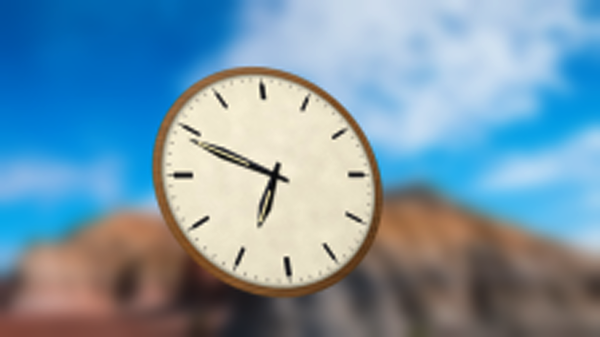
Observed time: 6:49
